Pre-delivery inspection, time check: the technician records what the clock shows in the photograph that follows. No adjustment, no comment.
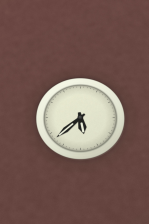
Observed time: 5:38
